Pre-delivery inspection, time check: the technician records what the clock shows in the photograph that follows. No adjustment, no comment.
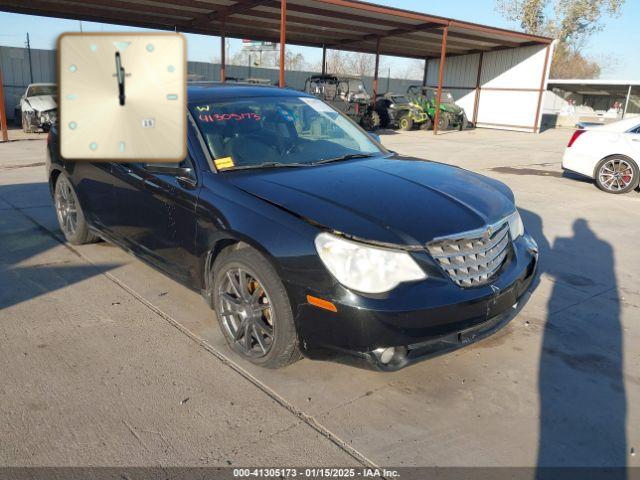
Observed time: 11:59
